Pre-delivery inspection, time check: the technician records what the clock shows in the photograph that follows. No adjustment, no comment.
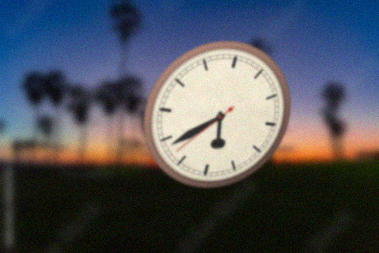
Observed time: 5:38:37
